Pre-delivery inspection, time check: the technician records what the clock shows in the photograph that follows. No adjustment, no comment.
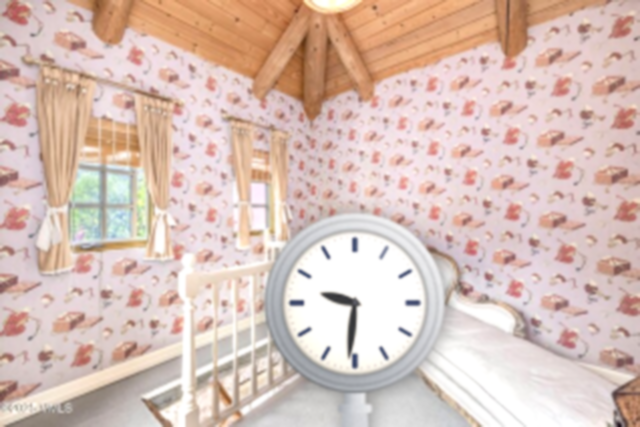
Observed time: 9:31
